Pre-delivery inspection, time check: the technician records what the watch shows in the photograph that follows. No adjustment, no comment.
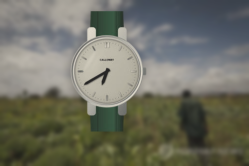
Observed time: 6:40
